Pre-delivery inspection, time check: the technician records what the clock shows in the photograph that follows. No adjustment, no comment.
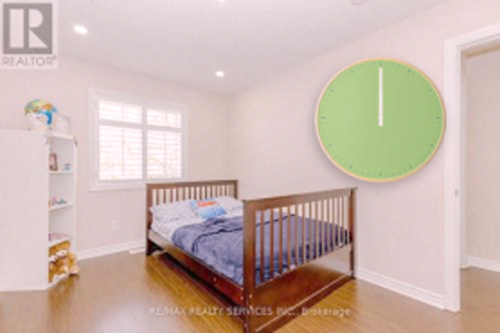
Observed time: 12:00
